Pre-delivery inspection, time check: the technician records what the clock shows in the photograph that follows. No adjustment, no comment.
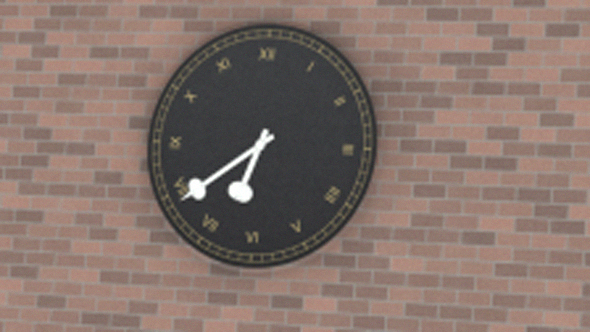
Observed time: 6:39
